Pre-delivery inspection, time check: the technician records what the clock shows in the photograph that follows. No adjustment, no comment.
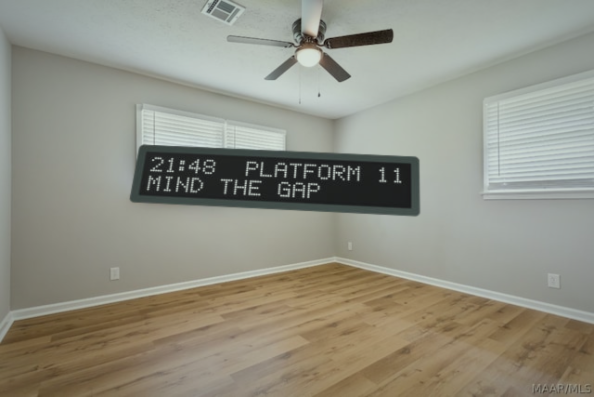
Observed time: 21:48
